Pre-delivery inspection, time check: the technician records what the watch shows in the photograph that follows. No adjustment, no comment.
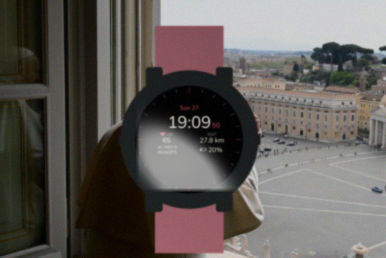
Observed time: 19:09
